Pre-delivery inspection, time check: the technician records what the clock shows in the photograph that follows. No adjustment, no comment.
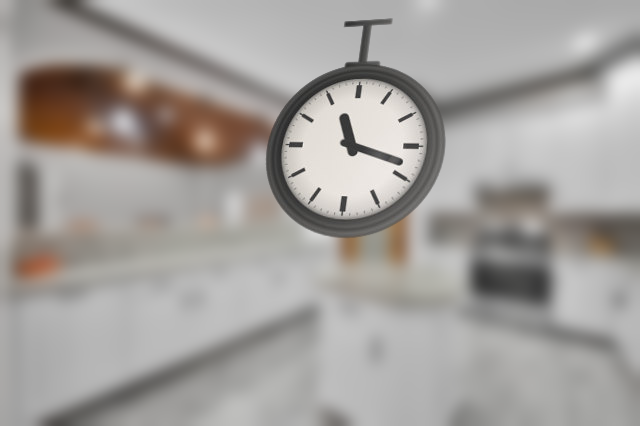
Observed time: 11:18
